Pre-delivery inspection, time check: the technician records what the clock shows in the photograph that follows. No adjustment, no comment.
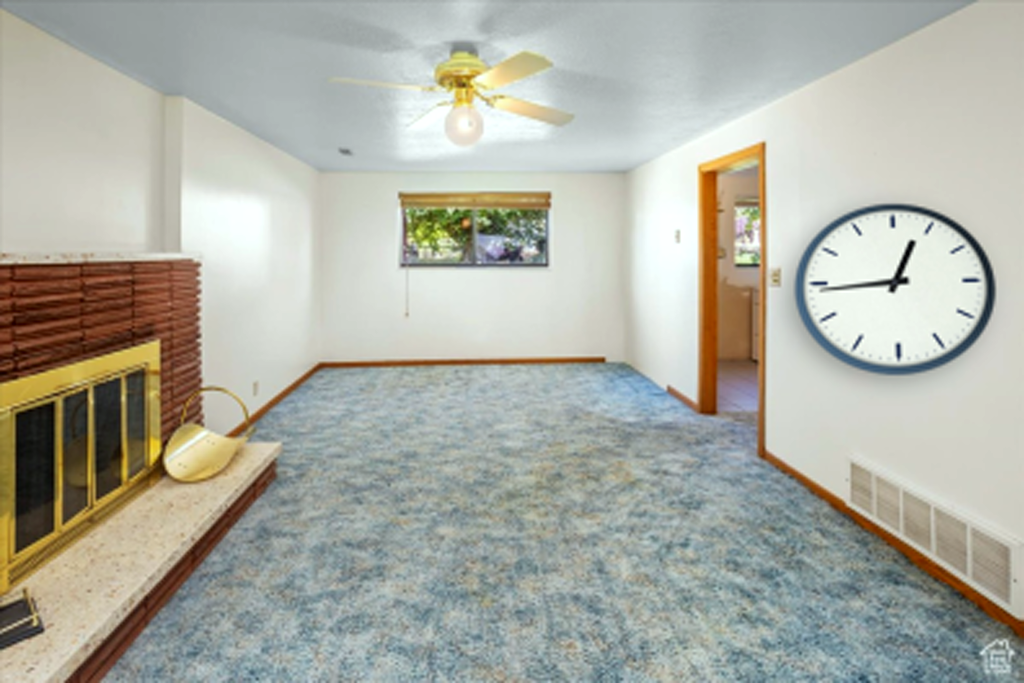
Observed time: 12:44
